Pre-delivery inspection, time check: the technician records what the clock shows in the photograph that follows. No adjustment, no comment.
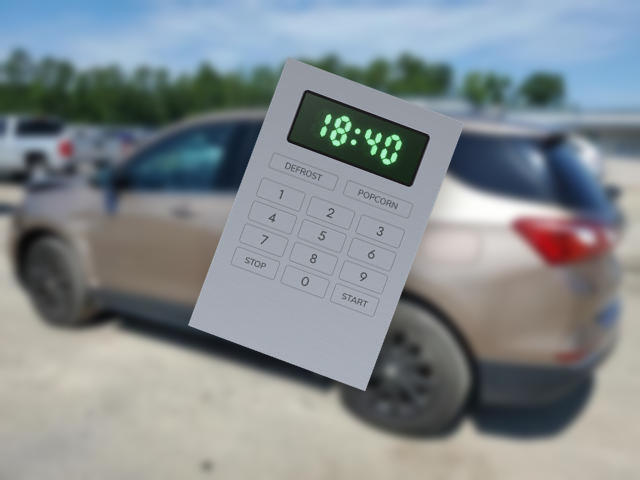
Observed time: 18:40
